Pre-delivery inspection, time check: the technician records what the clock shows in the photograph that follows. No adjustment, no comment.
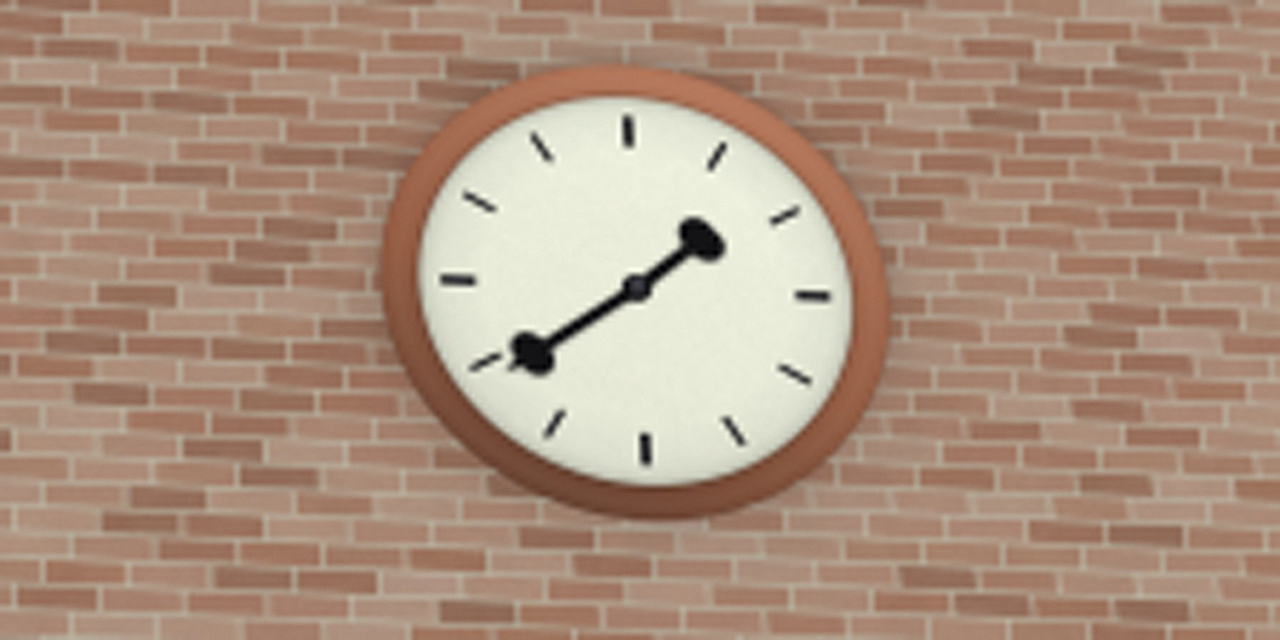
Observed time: 1:39
